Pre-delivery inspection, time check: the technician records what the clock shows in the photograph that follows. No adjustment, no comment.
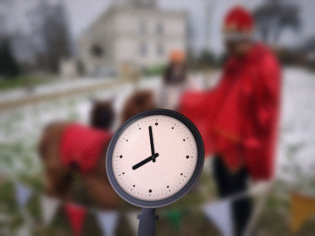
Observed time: 7:58
